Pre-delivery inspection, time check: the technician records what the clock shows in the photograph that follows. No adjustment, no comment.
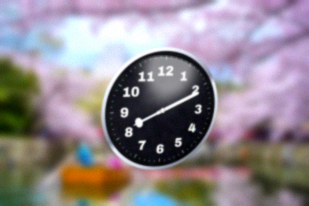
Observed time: 8:11
